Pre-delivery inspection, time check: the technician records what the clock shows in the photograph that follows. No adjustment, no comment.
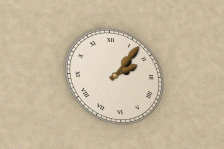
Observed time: 2:07
